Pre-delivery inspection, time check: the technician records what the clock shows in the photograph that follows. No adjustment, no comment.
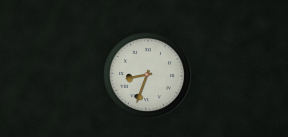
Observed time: 8:33
